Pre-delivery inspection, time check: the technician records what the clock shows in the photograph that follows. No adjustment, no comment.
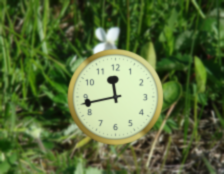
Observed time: 11:43
